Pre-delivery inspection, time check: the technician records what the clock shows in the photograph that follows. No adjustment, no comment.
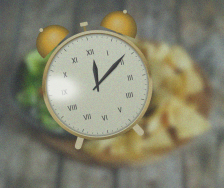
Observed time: 12:09
